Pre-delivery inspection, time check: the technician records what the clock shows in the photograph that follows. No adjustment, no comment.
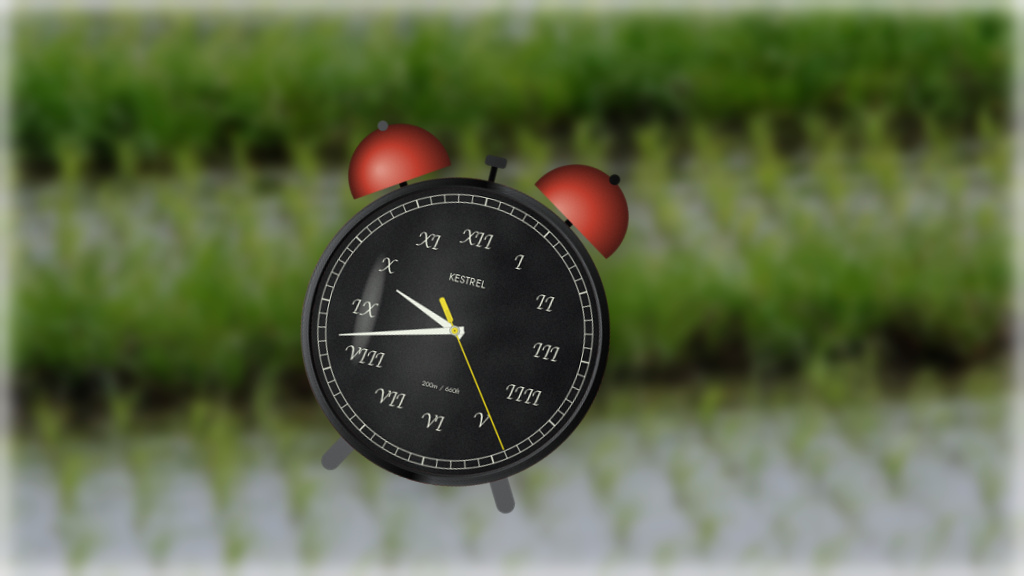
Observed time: 9:42:24
